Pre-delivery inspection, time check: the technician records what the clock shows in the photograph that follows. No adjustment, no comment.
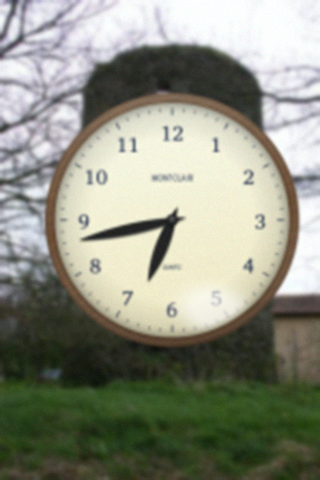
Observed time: 6:43
